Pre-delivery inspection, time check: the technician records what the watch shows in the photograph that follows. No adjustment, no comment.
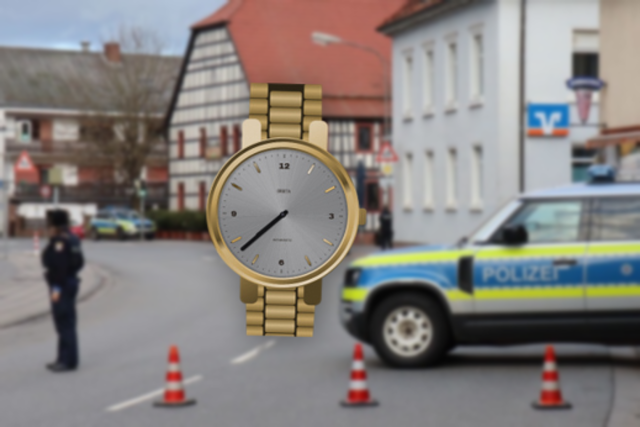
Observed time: 7:38
